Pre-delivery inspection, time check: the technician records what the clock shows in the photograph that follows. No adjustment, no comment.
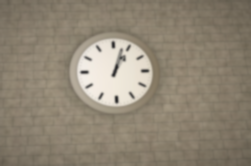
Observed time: 1:03
